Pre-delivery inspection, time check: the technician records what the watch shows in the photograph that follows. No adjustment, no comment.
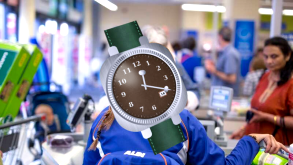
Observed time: 12:20
